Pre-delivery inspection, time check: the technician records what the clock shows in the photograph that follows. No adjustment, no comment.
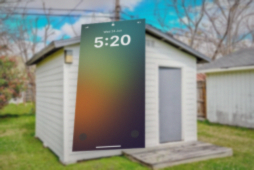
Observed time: 5:20
